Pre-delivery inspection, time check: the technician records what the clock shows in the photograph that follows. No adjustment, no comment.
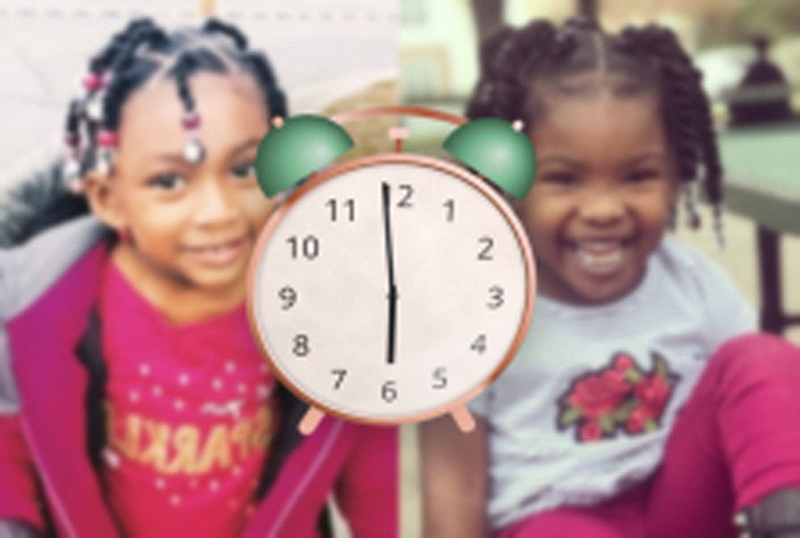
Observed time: 5:59
